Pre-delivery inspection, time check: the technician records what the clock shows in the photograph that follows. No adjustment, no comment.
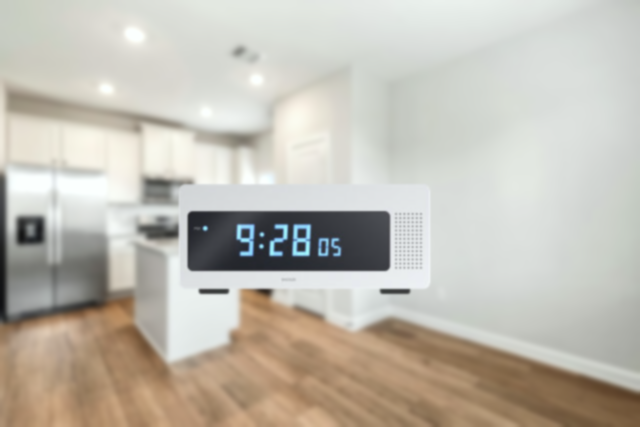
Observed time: 9:28:05
